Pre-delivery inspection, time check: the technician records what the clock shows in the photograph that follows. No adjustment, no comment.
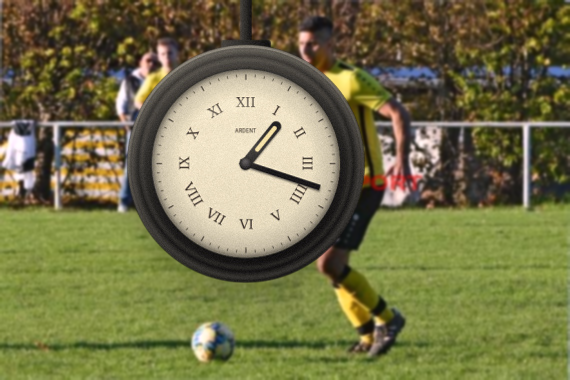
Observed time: 1:18
